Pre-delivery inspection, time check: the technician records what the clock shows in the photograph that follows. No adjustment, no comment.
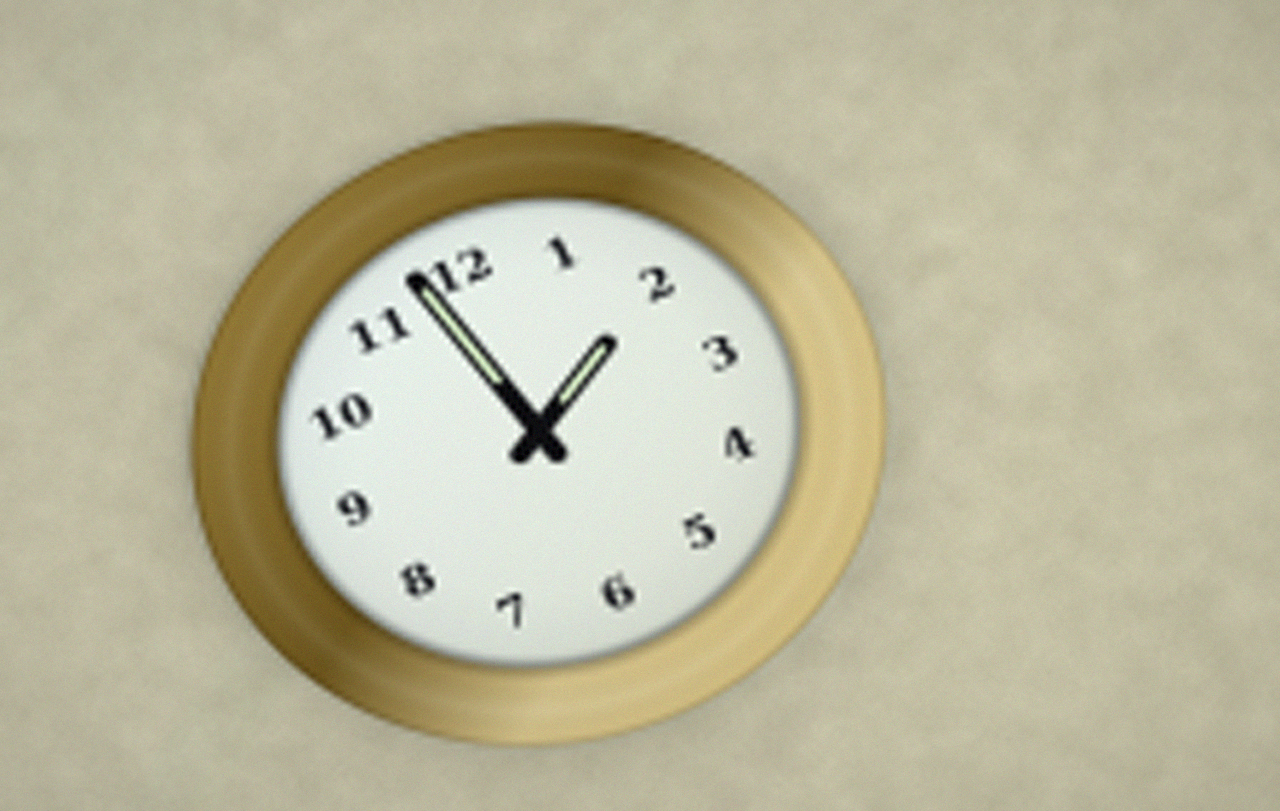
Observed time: 1:58
